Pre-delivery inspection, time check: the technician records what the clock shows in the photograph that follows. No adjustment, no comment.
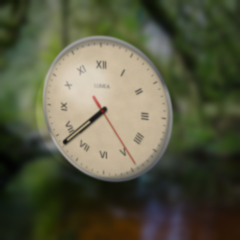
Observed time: 7:38:24
